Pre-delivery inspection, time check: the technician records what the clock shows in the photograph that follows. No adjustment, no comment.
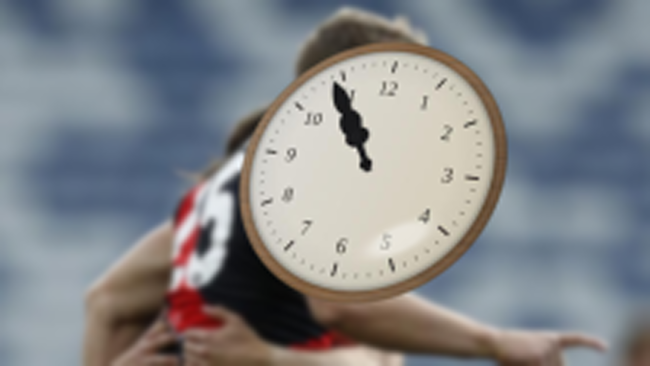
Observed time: 10:54
